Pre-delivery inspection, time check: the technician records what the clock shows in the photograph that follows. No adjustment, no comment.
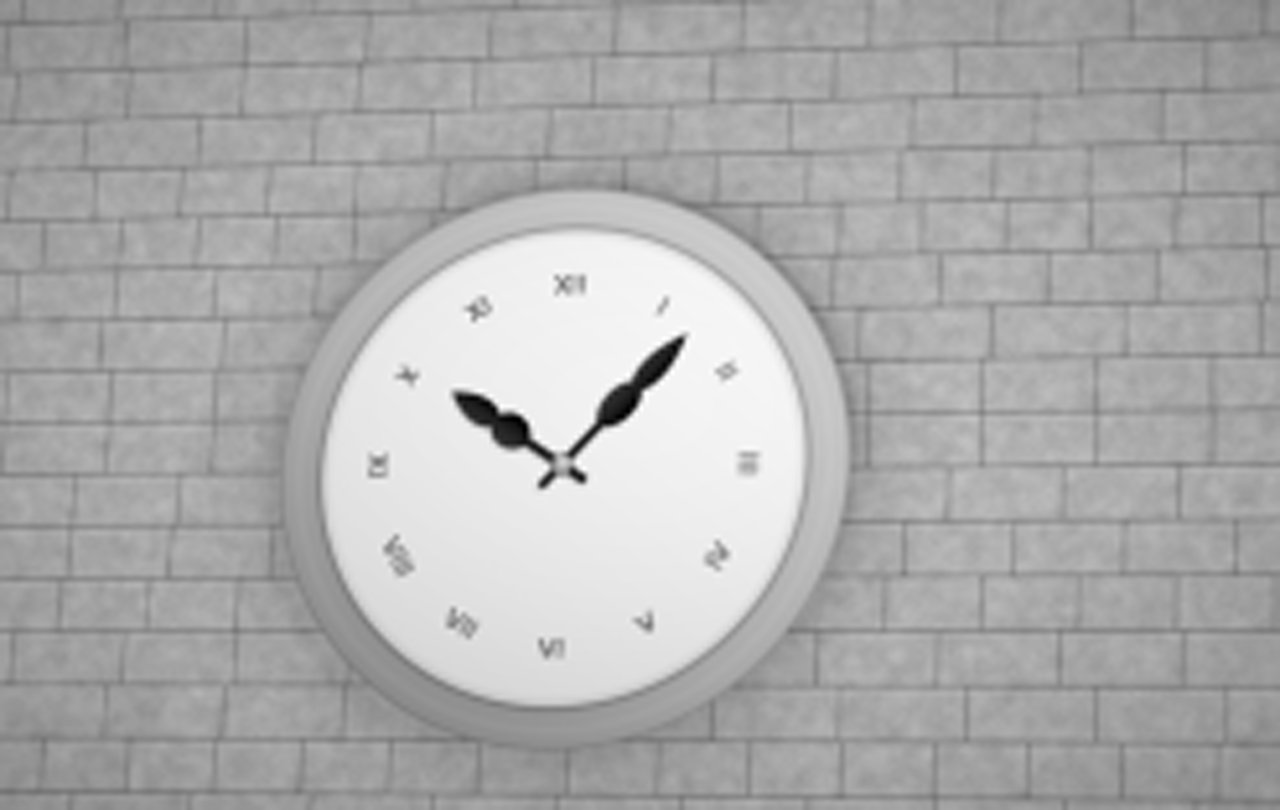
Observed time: 10:07
